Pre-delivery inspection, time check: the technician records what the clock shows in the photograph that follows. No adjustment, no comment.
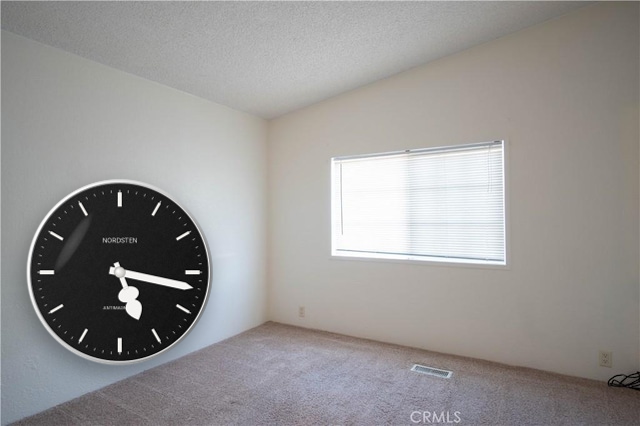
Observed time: 5:17
